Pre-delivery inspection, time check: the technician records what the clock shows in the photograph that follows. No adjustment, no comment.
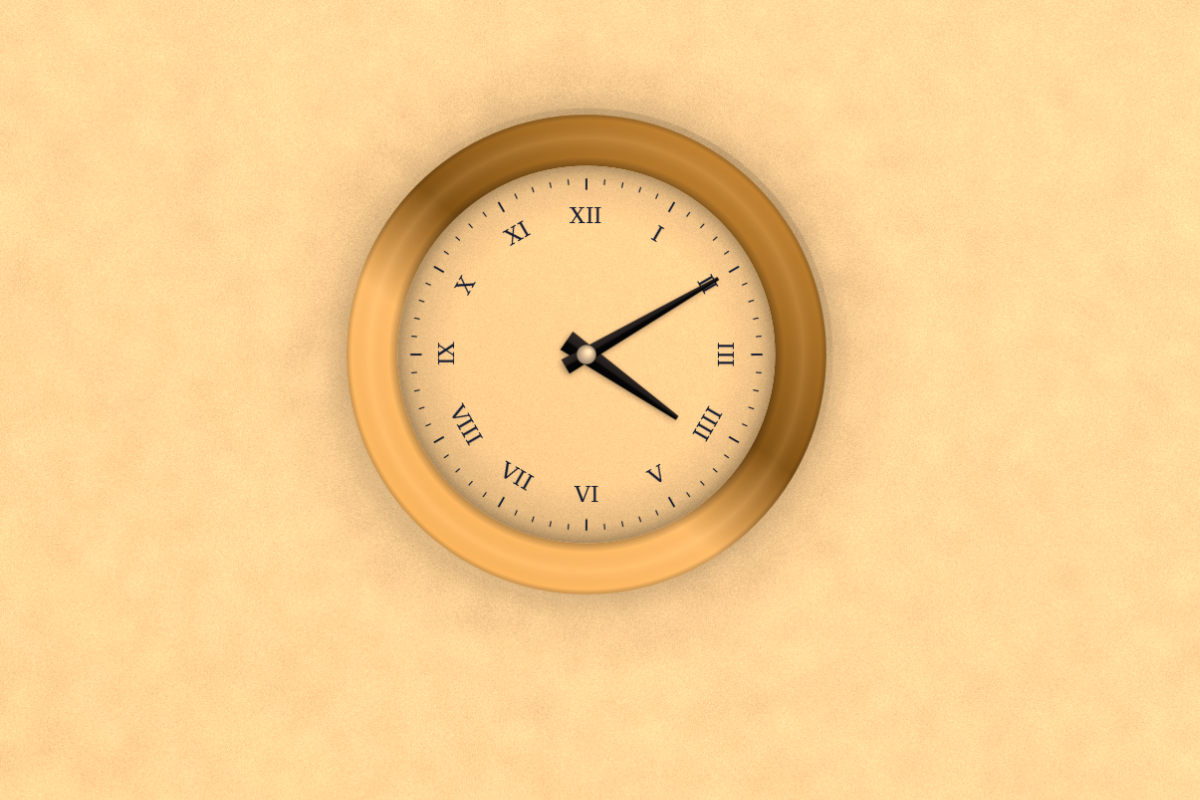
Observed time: 4:10
